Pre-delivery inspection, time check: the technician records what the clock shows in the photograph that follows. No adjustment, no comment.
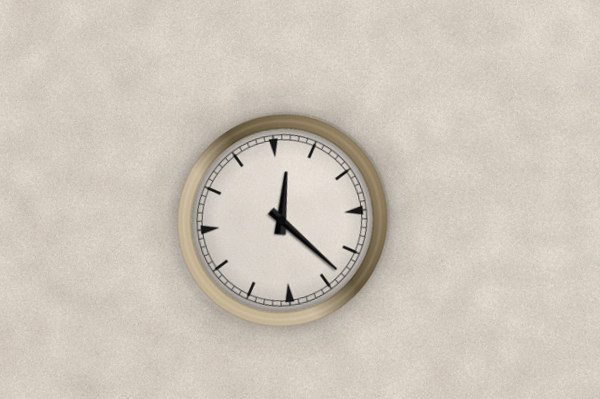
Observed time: 12:23
